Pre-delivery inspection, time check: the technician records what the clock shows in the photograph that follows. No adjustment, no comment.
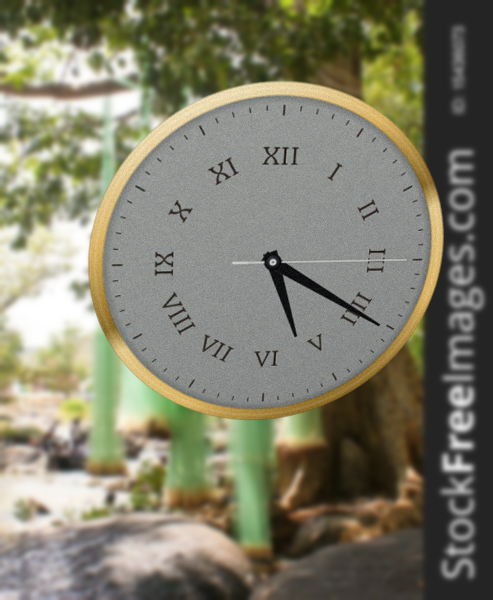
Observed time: 5:20:15
